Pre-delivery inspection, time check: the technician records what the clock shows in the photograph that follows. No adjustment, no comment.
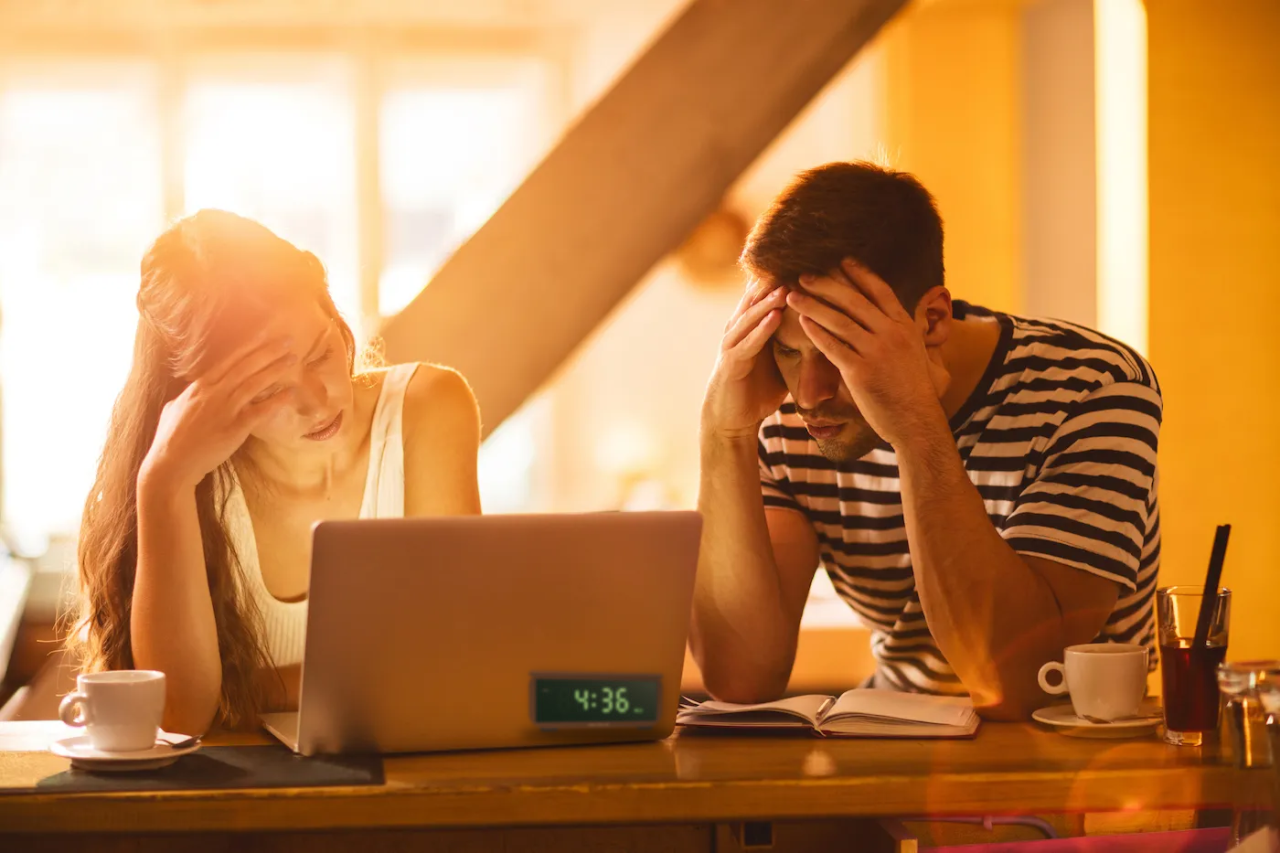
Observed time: 4:36
